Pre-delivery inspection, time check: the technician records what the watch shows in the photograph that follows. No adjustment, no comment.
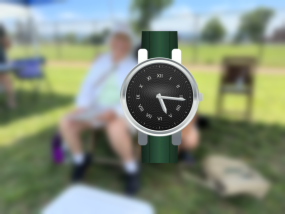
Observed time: 5:16
